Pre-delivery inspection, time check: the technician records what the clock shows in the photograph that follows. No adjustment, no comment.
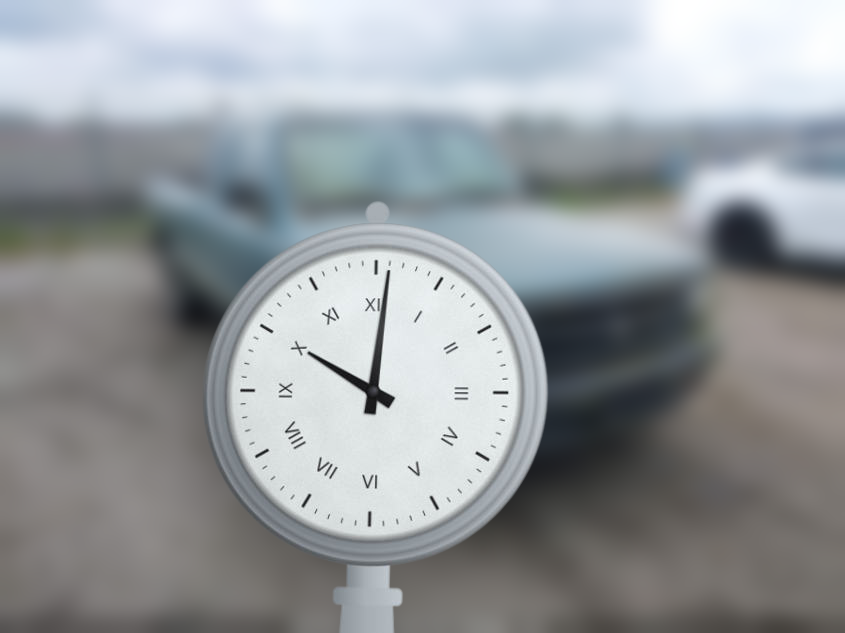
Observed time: 10:01
